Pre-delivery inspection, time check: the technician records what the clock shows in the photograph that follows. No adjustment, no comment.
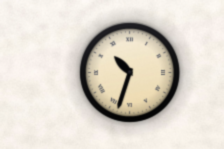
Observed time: 10:33
